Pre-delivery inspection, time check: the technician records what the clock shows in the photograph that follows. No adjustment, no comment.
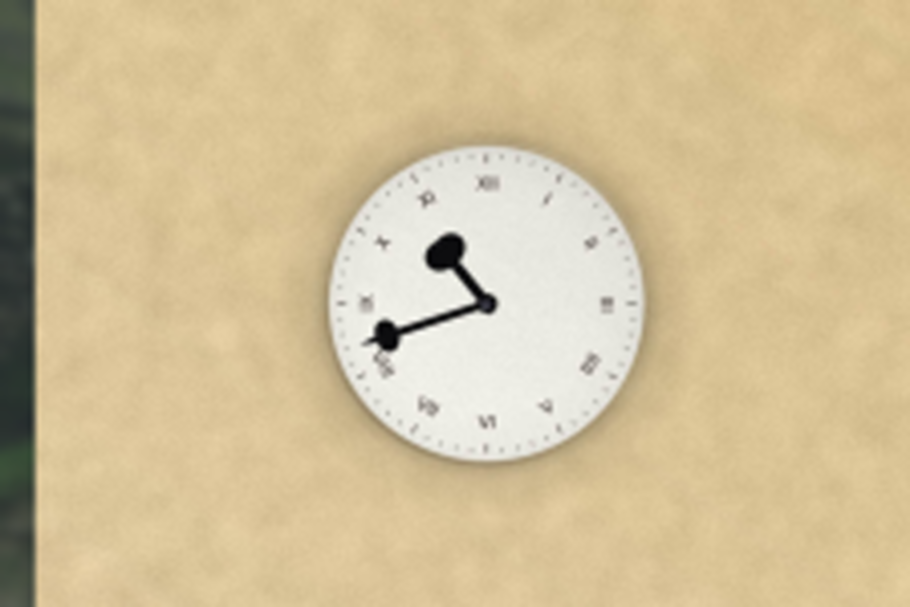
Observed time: 10:42
